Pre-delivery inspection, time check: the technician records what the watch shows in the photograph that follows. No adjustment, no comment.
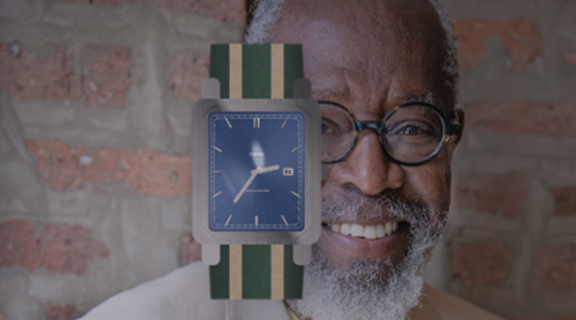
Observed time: 2:36
